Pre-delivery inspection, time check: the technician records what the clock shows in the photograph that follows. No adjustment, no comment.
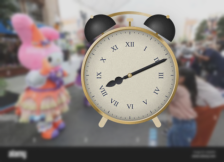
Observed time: 8:11
